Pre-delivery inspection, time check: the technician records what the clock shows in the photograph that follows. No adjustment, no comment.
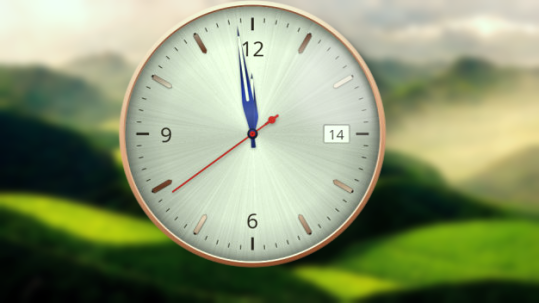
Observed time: 11:58:39
